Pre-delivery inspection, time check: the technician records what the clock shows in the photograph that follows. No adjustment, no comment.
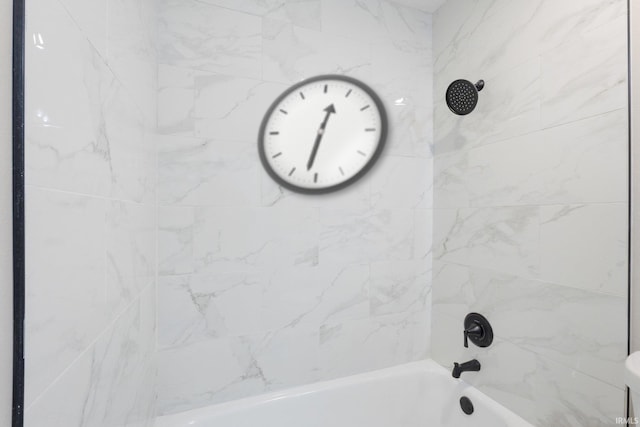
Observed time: 12:32
